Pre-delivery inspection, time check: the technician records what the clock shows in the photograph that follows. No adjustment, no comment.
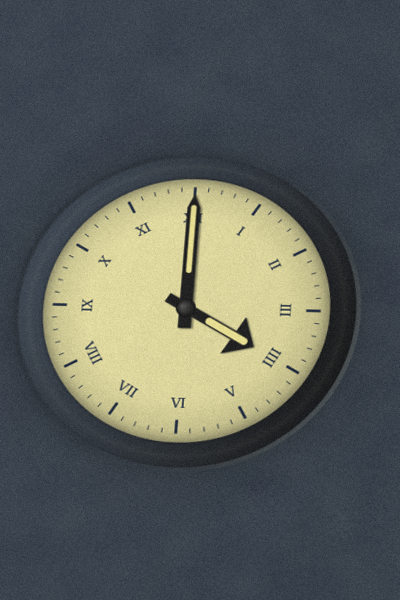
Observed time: 4:00
